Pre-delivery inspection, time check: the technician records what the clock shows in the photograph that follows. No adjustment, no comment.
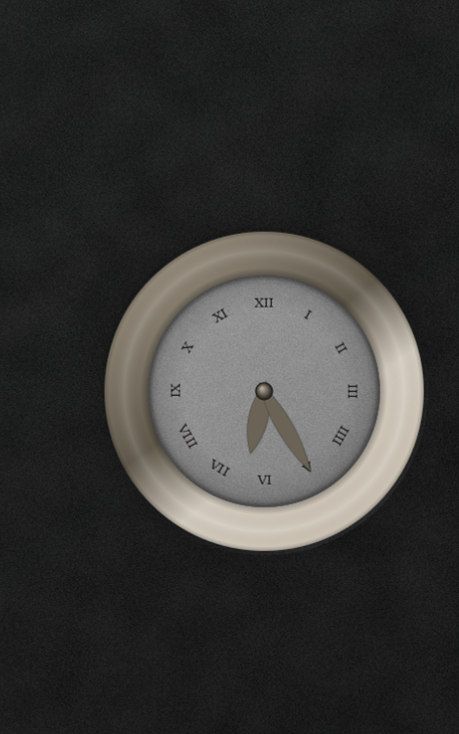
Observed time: 6:25
